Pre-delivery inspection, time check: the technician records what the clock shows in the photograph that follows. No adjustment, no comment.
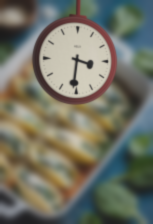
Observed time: 3:31
